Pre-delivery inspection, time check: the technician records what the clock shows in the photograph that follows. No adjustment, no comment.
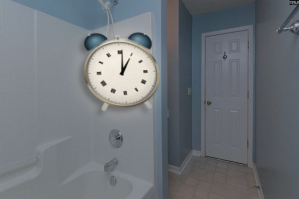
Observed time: 1:01
